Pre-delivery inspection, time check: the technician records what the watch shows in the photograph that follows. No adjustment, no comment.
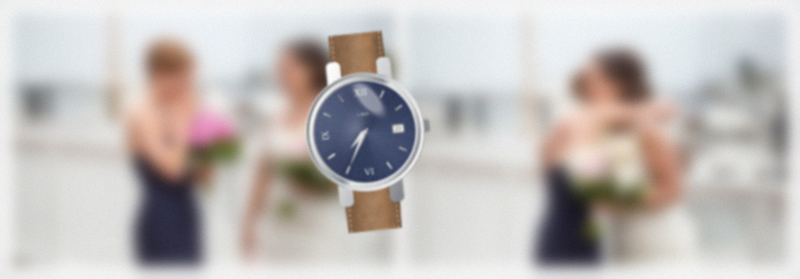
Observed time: 7:35
